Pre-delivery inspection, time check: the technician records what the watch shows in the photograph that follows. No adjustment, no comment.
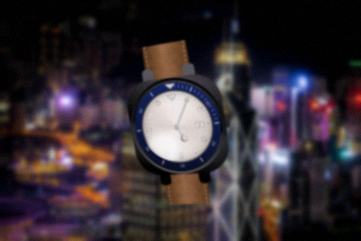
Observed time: 5:05
